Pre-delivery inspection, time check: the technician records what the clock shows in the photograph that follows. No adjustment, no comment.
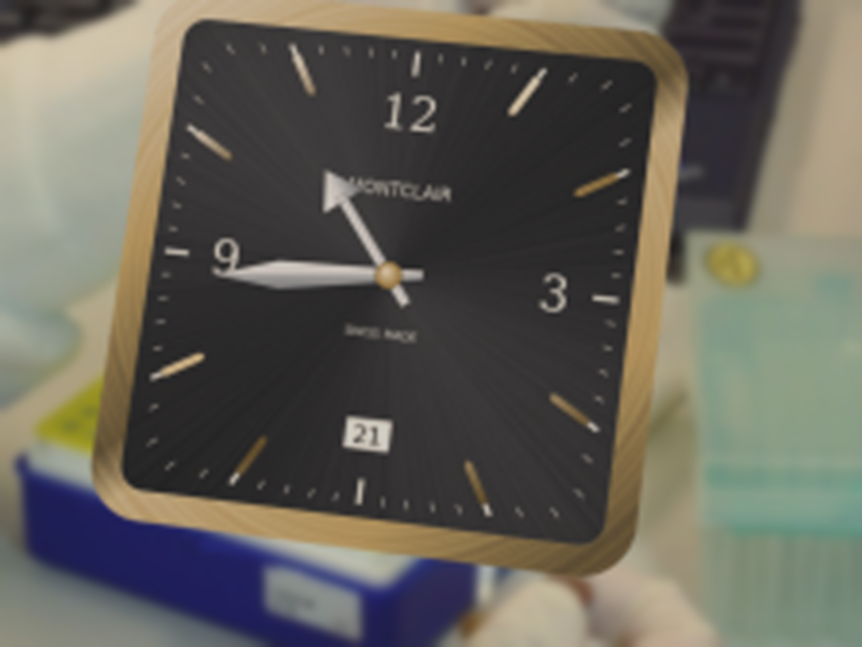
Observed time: 10:44
